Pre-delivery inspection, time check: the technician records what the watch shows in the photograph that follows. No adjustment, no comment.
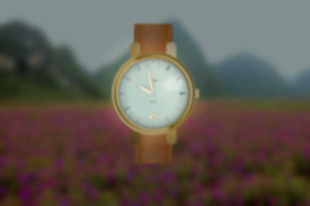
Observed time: 9:58
